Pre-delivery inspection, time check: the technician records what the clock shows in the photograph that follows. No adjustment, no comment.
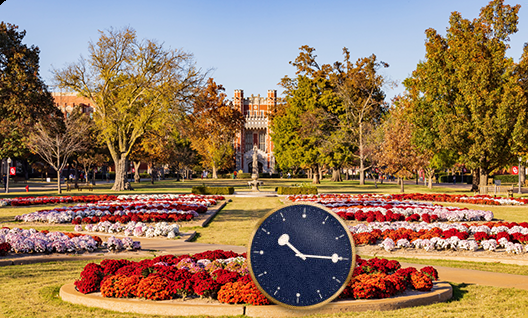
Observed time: 10:15
